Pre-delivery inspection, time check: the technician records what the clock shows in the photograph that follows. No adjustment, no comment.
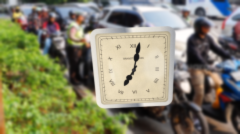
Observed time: 7:02
